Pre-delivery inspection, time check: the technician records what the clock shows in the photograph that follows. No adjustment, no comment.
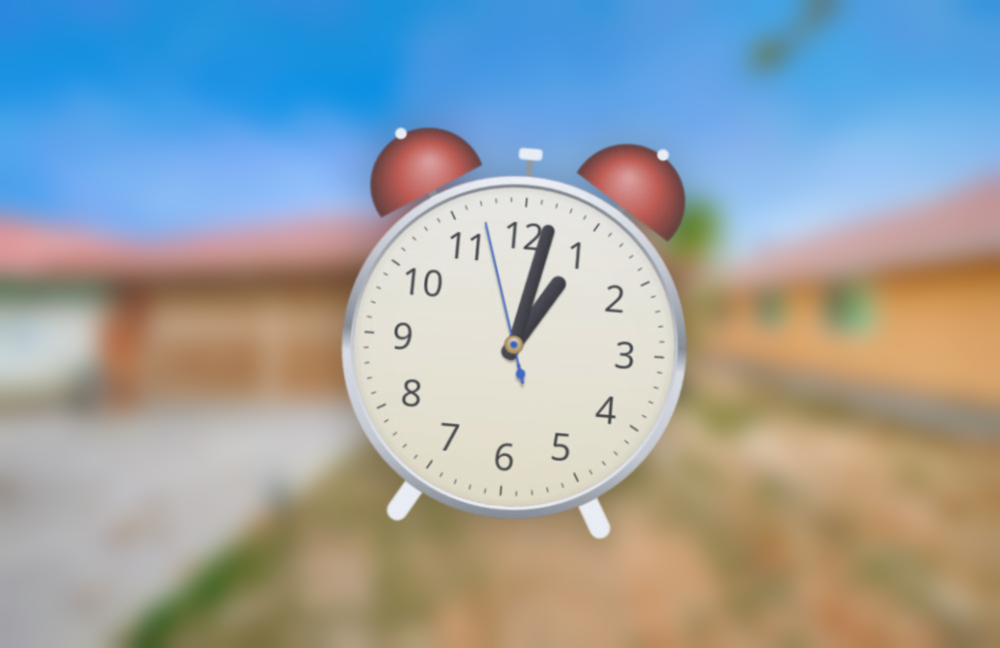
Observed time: 1:01:57
